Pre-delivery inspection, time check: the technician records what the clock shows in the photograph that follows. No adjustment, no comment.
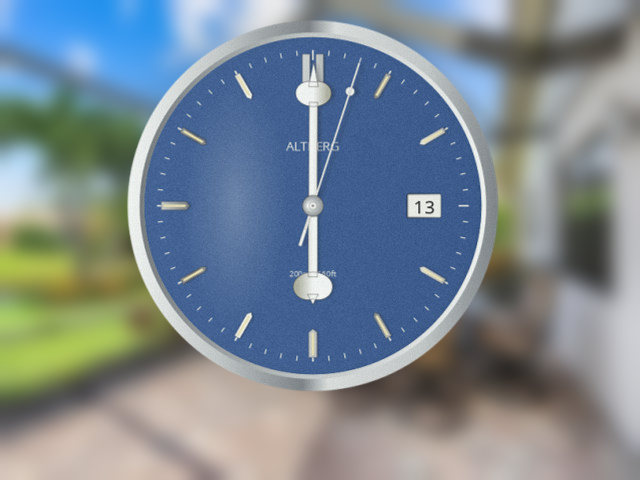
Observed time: 6:00:03
